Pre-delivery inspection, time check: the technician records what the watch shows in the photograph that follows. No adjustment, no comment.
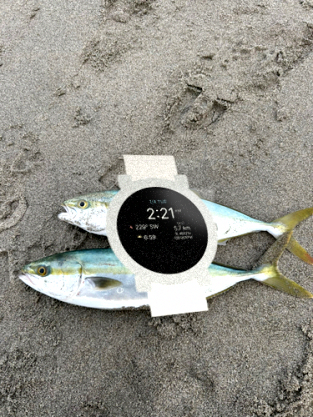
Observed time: 2:21
